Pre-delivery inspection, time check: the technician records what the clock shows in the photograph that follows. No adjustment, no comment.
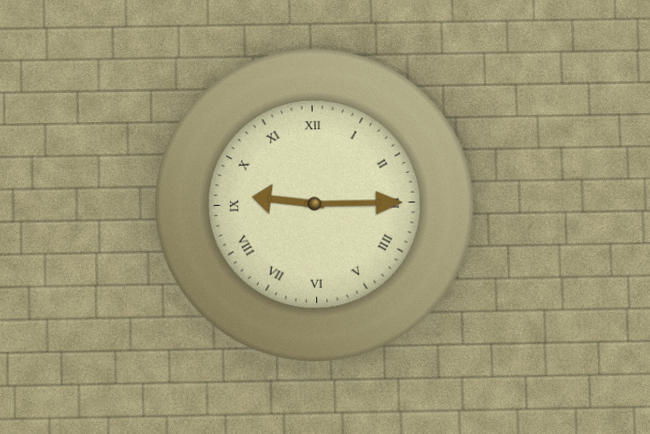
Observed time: 9:15
